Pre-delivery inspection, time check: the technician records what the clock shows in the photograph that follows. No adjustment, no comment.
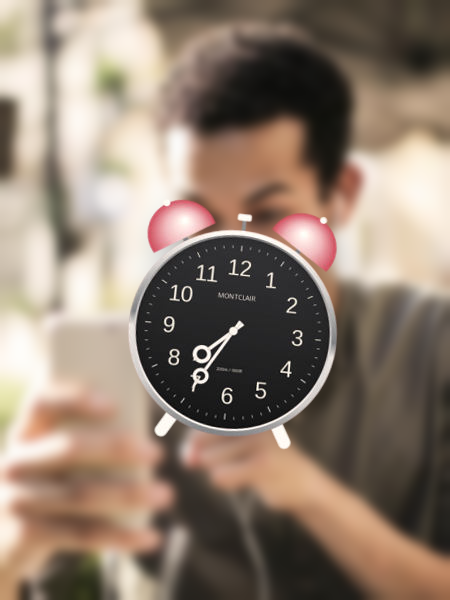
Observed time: 7:35
